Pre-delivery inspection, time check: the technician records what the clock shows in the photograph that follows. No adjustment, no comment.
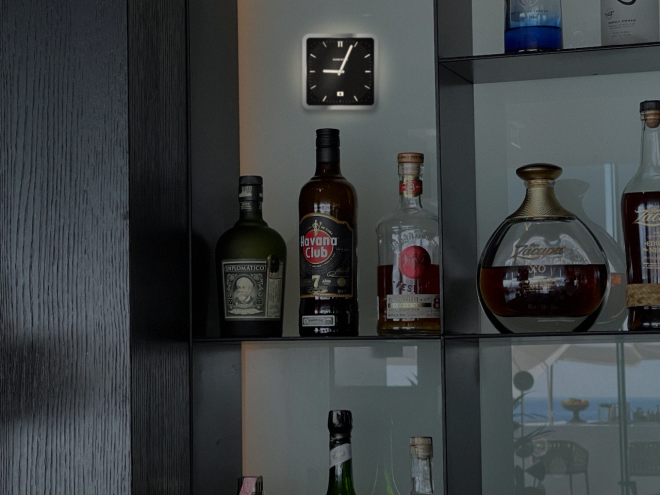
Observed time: 9:04
